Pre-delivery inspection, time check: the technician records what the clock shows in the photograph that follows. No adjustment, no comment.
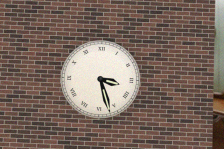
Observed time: 3:27
